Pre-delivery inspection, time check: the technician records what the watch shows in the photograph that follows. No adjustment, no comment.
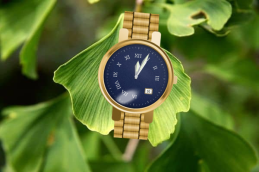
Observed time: 12:04
